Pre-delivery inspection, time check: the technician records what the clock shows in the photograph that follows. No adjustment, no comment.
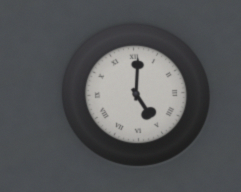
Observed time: 5:01
